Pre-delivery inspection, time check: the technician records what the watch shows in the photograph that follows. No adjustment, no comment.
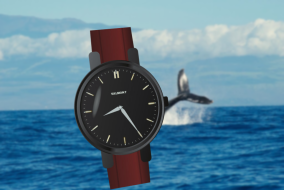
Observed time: 8:25
